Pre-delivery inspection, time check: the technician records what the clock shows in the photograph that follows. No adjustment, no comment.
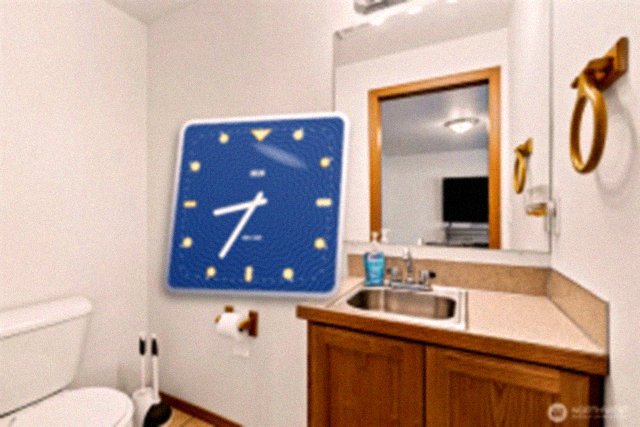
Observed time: 8:35
